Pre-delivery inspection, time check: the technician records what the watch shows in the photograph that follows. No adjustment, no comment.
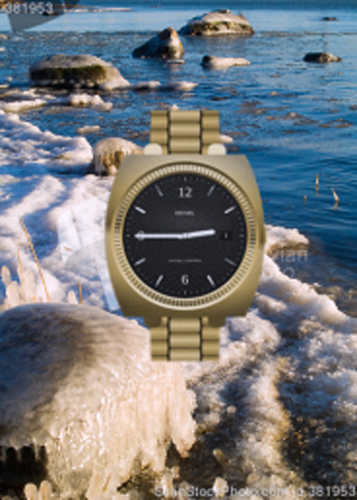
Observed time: 2:45
